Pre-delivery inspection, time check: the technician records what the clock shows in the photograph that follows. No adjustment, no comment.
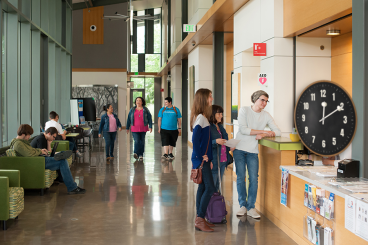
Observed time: 12:10
